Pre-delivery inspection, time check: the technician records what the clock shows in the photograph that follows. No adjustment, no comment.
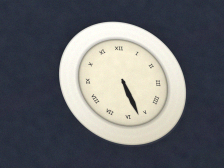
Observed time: 5:27
